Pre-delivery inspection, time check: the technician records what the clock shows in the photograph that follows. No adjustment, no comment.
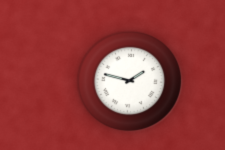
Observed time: 1:47
